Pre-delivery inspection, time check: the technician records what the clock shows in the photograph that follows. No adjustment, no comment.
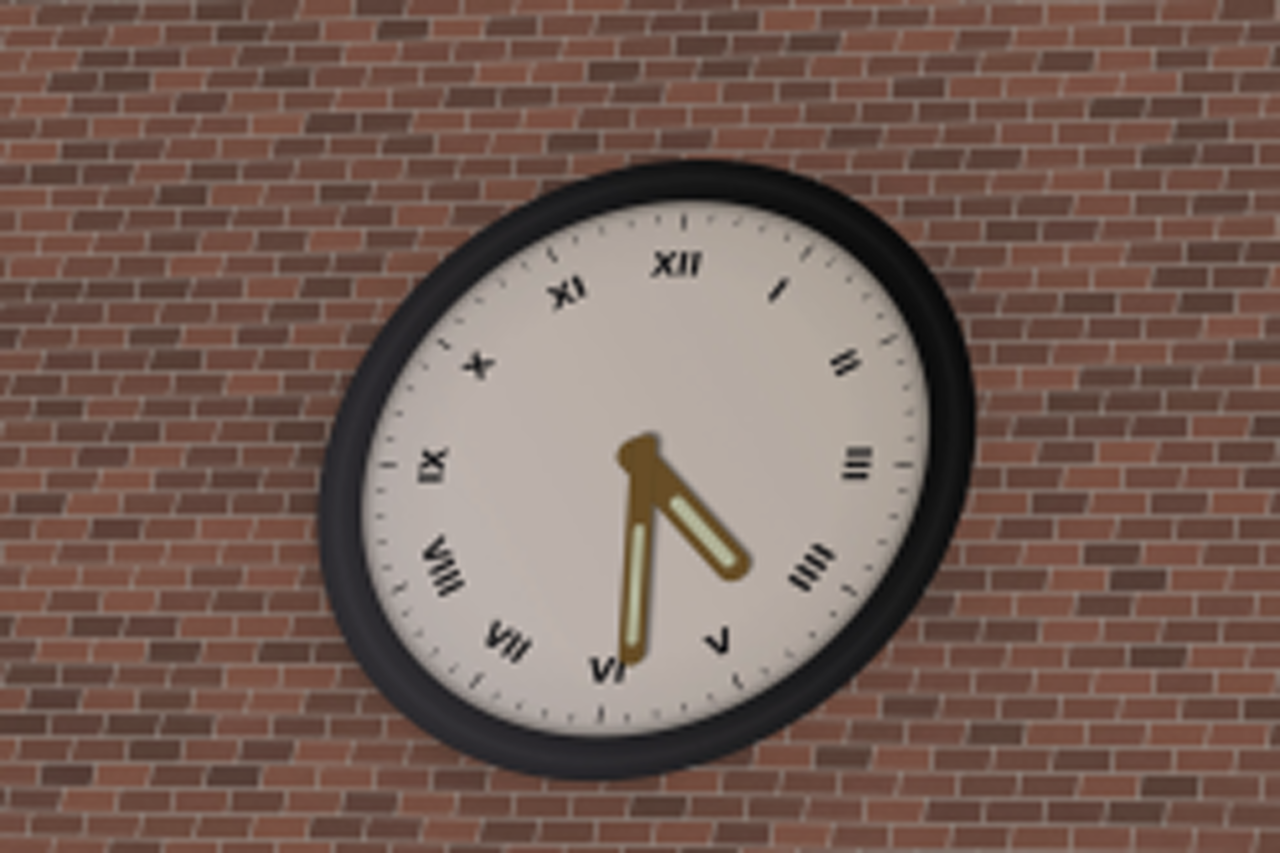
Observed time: 4:29
